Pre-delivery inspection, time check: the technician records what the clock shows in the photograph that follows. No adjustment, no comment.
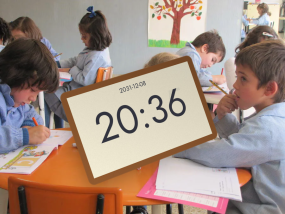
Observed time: 20:36
